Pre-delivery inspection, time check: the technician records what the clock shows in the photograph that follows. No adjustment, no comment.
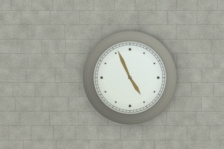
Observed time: 4:56
